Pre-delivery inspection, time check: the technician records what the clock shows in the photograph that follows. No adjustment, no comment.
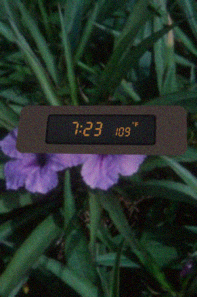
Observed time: 7:23
